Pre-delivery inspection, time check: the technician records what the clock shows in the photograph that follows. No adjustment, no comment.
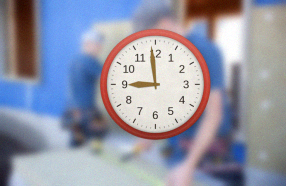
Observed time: 8:59
